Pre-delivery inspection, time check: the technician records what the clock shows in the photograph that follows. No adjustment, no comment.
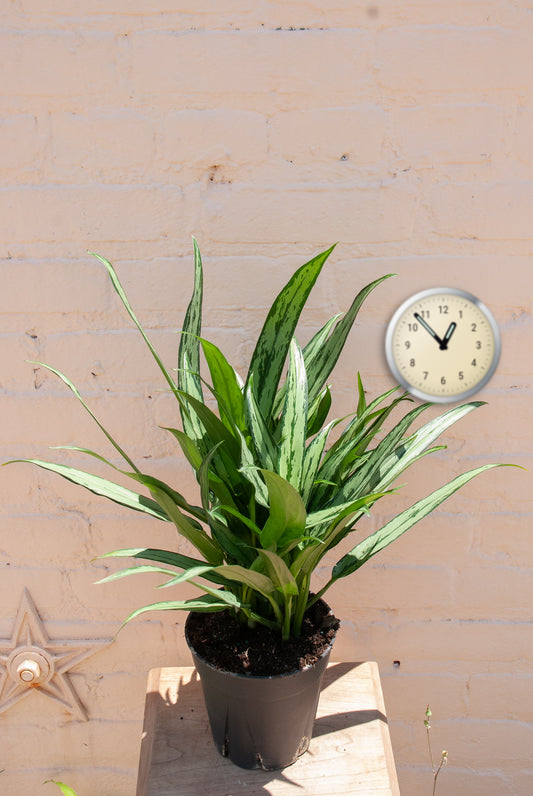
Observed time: 12:53
